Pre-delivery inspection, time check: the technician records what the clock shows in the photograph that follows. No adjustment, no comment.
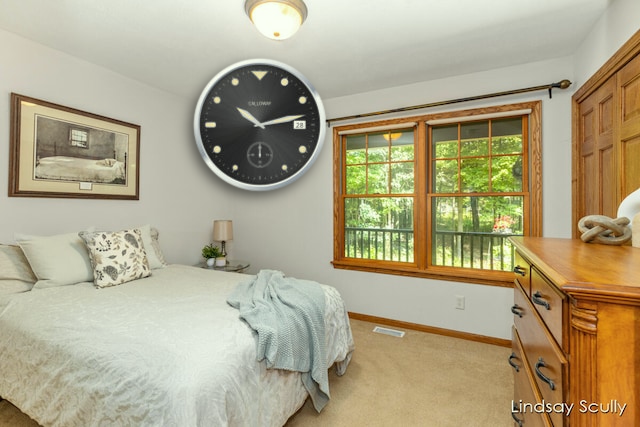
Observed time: 10:13
